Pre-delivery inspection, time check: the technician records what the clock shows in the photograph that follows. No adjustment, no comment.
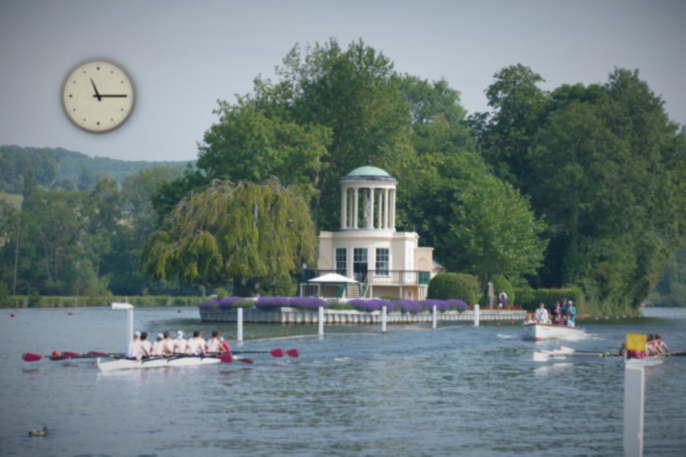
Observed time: 11:15
